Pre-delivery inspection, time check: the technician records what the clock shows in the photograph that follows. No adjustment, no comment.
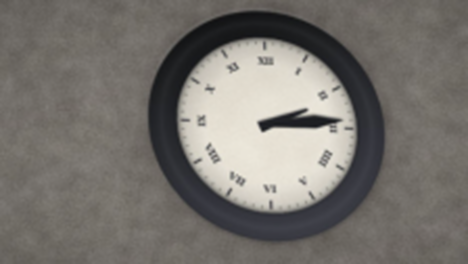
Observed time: 2:14
